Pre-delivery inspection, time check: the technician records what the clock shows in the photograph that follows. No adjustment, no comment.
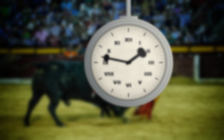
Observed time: 1:47
